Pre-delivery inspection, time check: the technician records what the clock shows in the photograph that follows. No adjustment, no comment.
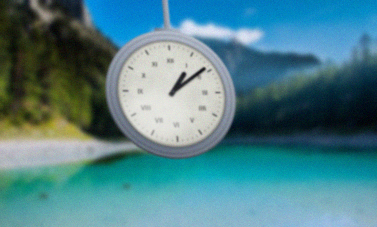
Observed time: 1:09
